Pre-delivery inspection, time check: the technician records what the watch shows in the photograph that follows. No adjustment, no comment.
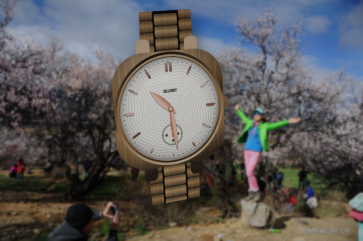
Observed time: 10:29
